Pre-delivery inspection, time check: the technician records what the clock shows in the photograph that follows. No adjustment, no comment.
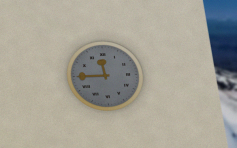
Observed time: 11:45
